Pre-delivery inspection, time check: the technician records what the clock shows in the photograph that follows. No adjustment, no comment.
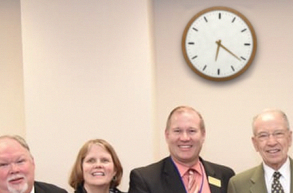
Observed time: 6:21
